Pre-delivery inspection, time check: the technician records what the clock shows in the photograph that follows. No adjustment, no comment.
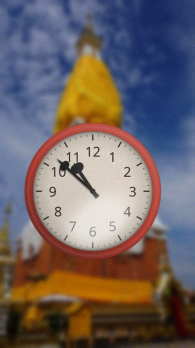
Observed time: 10:52
